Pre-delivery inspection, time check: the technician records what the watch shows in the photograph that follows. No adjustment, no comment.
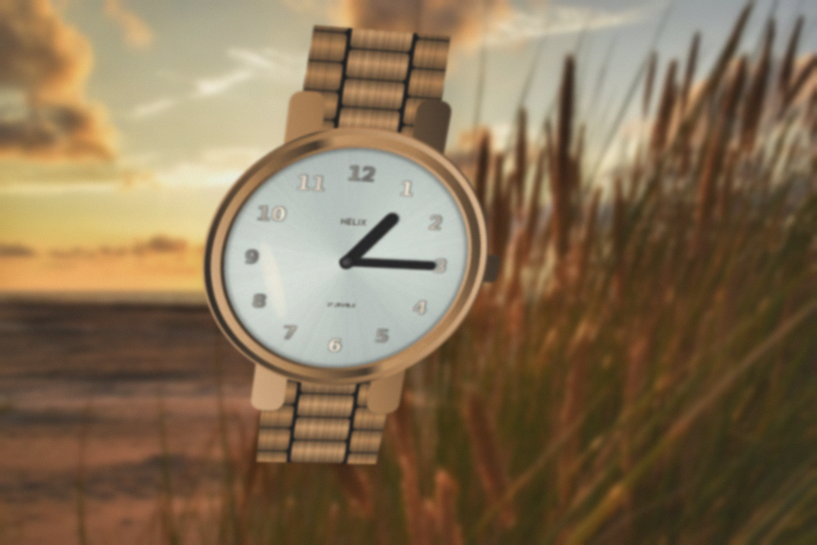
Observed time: 1:15
